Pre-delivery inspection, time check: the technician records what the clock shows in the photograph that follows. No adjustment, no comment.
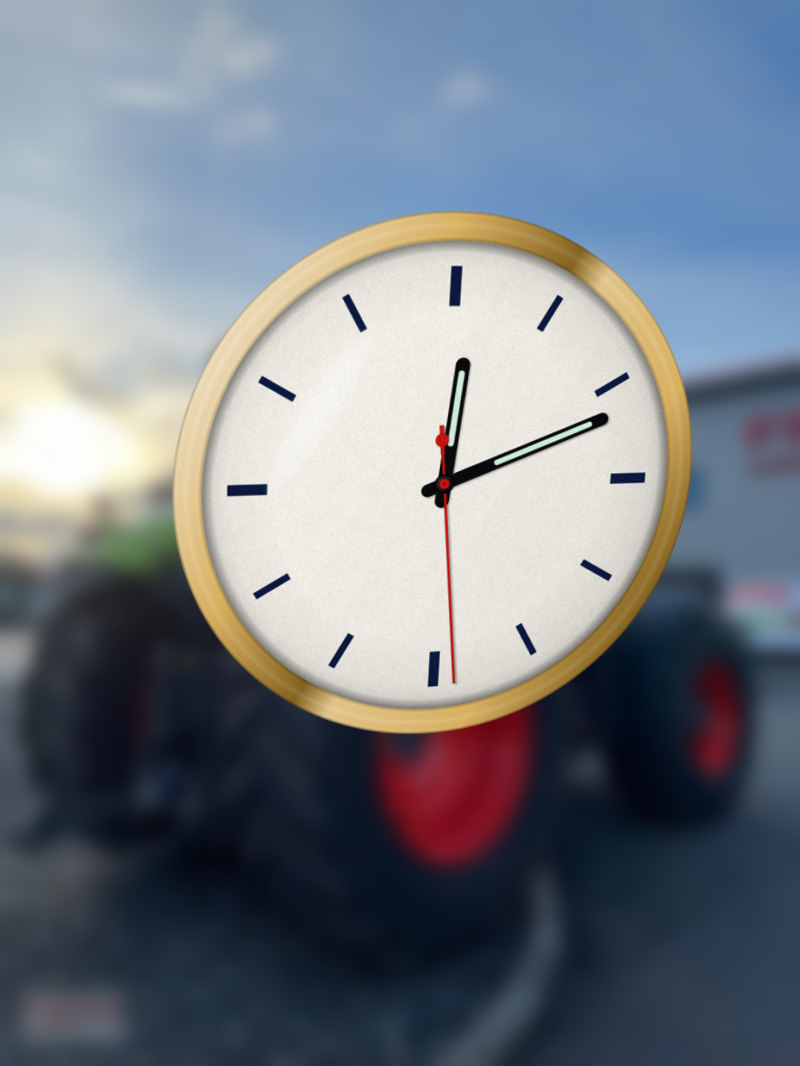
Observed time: 12:11:29
